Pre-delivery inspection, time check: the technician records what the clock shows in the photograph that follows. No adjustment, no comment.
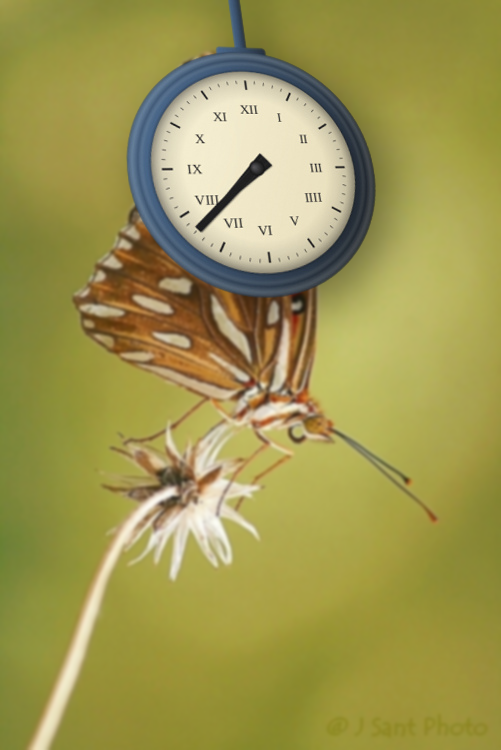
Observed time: 7:38
